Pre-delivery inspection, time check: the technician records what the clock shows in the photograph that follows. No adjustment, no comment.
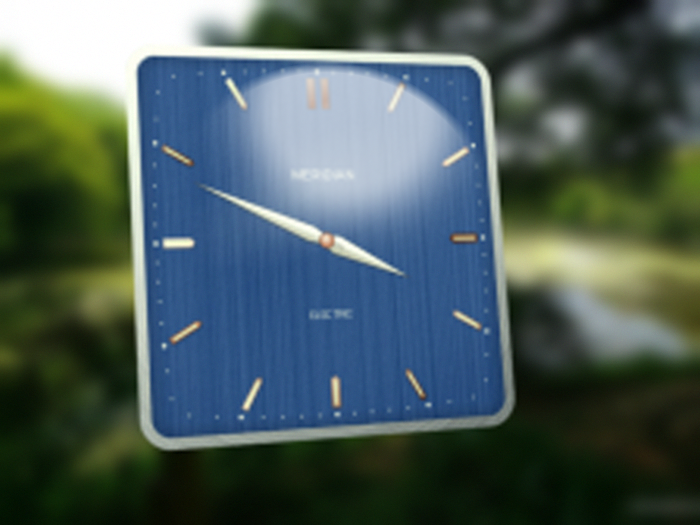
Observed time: 3:49
